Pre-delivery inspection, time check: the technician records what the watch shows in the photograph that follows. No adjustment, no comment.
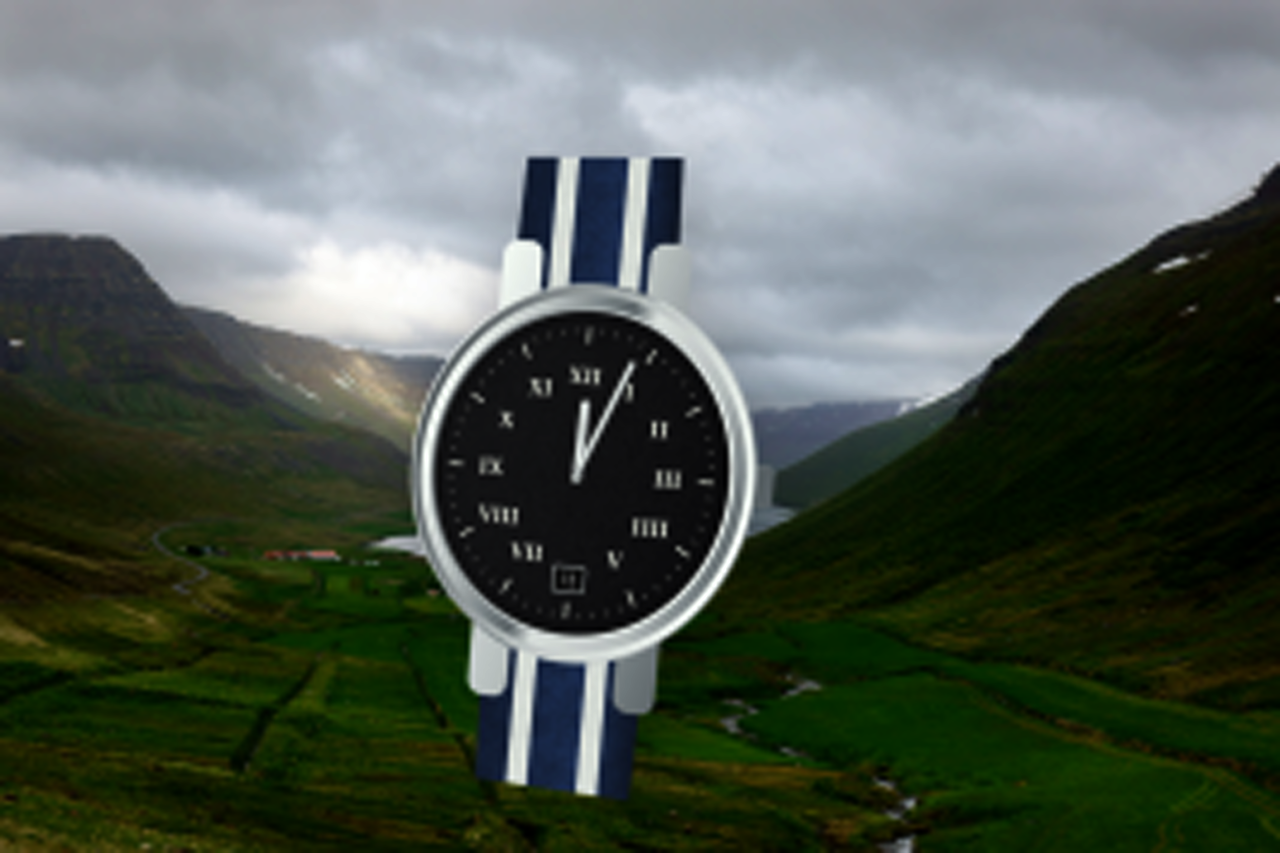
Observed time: 12:04
